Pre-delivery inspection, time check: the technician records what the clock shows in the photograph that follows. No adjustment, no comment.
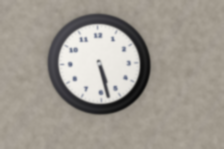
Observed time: 5:28
